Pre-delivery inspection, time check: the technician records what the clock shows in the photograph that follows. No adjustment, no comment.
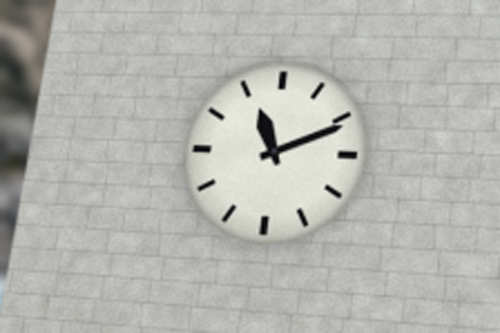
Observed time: 11:11
